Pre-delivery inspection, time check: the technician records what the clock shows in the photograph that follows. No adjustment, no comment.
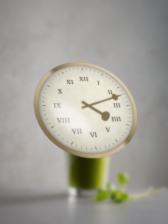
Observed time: 4:12
